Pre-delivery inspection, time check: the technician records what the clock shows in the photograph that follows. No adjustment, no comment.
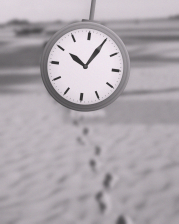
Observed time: 10:05
